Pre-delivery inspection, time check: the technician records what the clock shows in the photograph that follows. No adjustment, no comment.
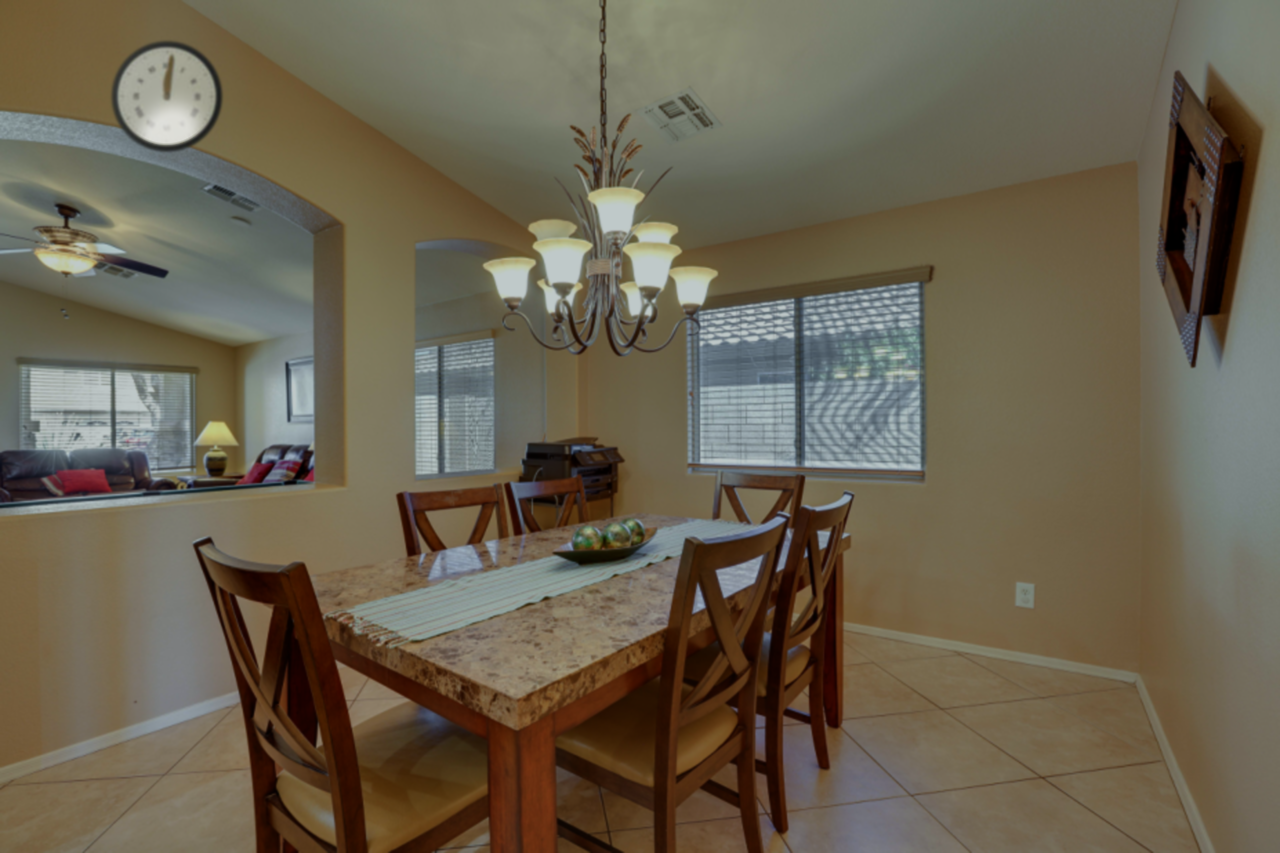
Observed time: 12:01
